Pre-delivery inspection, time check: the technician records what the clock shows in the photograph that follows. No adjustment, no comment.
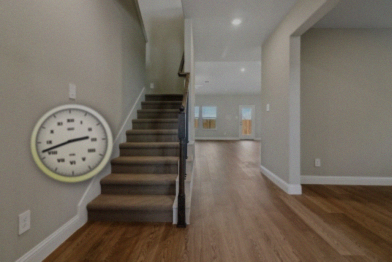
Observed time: 2:42
